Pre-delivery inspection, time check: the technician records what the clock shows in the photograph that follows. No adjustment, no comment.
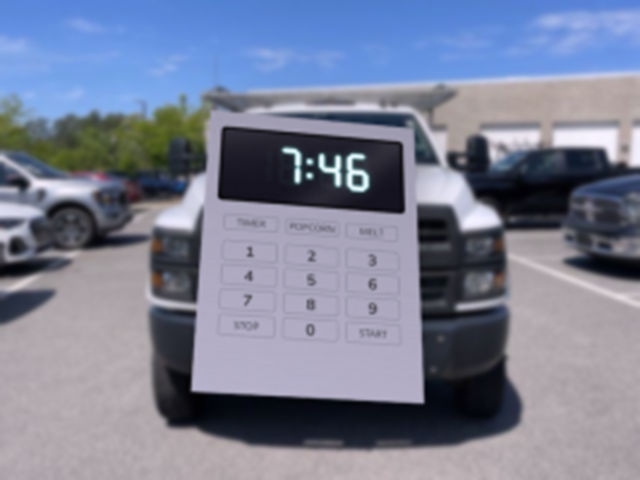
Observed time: 7:46
